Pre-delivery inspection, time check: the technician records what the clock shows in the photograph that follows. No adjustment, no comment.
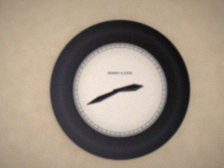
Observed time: 2:41
